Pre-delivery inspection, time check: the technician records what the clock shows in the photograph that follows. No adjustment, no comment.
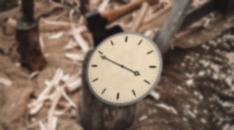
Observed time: 3:49
